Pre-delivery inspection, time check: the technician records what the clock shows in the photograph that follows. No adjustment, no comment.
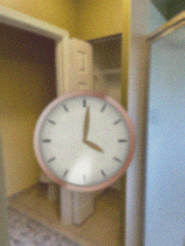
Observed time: 4:01
